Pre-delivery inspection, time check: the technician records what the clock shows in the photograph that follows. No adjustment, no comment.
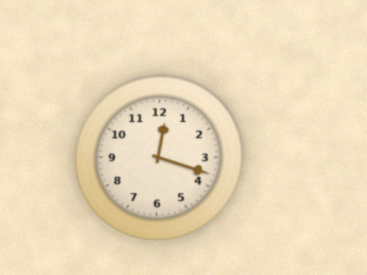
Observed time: 12:18
